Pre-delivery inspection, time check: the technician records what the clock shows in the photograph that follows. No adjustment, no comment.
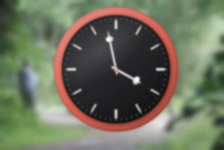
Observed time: 3:58
